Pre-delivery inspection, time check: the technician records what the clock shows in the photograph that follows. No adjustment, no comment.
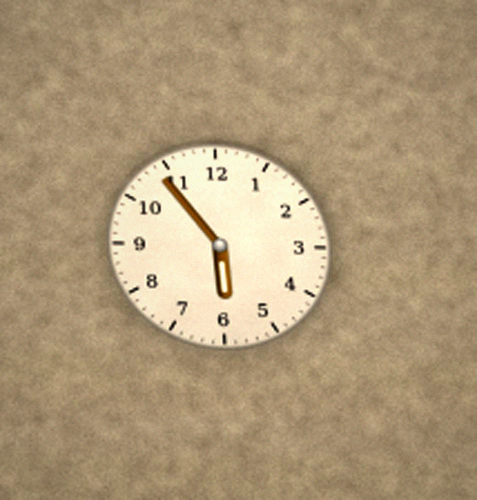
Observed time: 5:54
